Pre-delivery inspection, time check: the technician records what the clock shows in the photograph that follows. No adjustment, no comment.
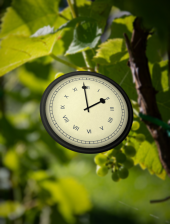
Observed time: 1:59
